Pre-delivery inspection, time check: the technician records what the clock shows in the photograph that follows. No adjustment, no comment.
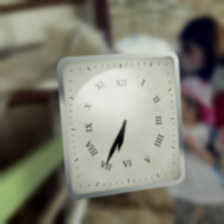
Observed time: 6:35
